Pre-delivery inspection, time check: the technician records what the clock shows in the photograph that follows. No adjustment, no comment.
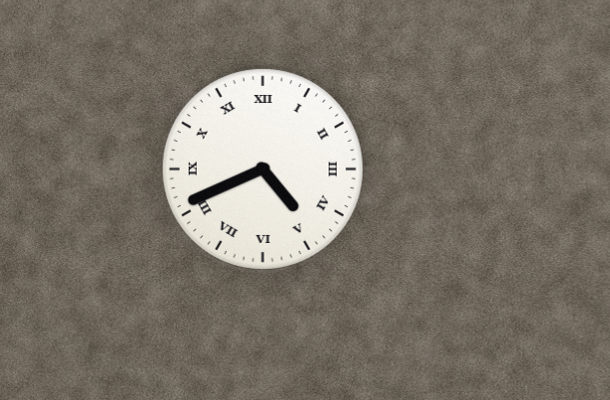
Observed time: 4:41
